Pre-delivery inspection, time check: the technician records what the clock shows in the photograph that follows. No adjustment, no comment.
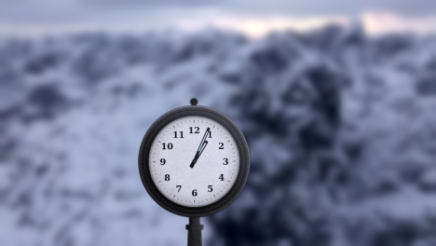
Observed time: 1:04
